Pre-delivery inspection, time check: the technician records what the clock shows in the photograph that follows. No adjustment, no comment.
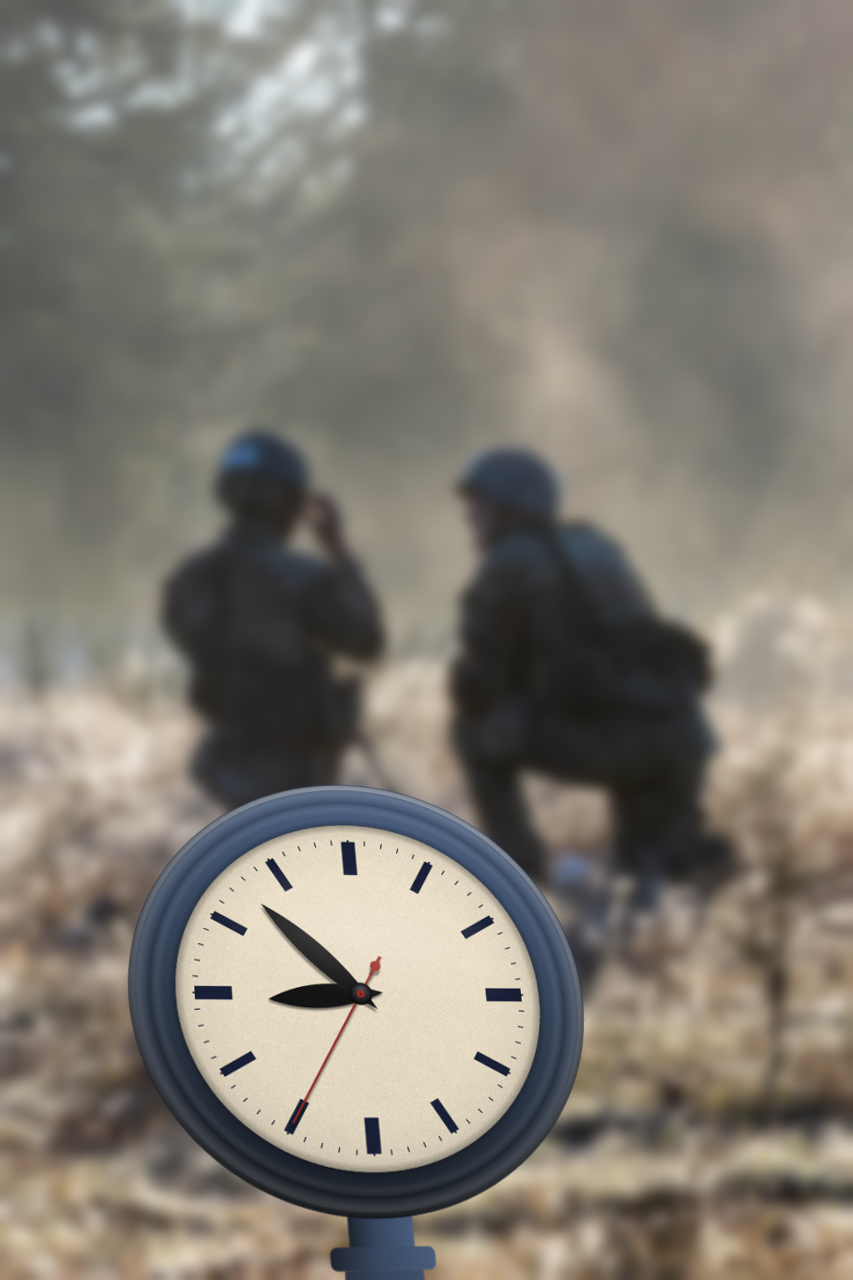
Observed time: 8:52:35
